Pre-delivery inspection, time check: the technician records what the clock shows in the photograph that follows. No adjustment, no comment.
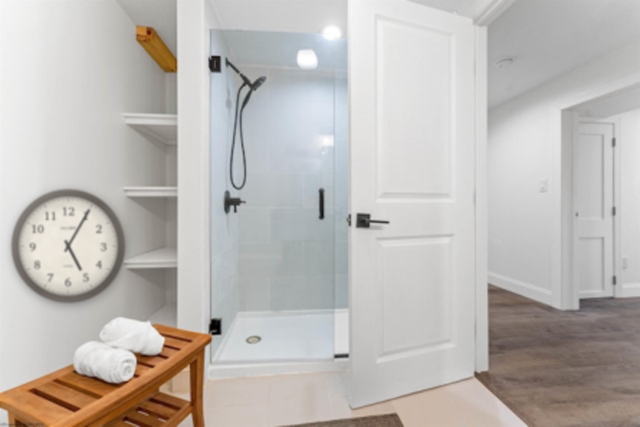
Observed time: 5:05
